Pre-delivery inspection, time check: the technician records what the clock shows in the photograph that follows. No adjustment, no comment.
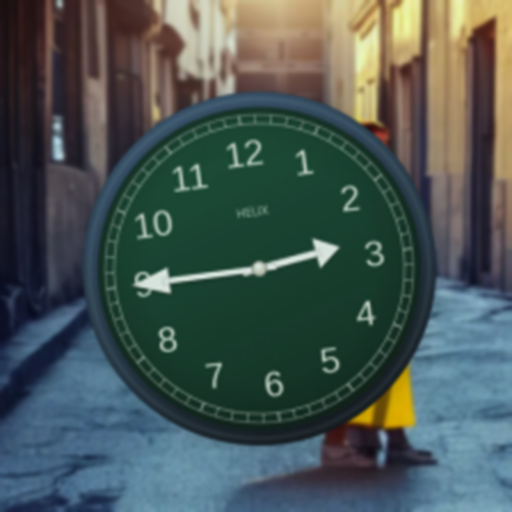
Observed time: 2:45
